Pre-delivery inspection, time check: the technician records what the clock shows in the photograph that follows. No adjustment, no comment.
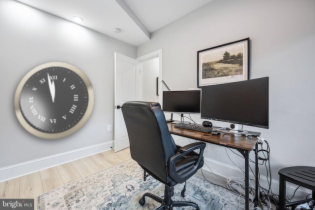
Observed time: 11:58
